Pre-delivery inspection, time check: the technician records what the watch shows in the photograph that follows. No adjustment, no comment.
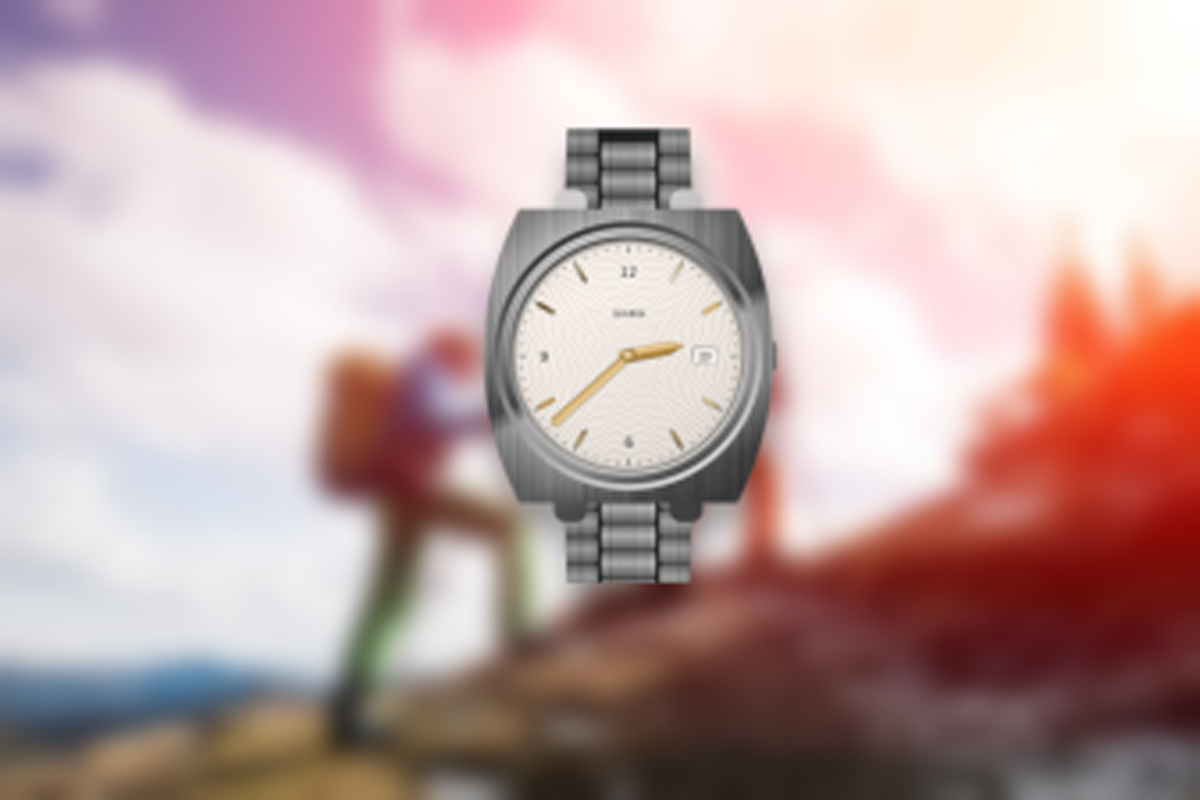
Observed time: 2:38
